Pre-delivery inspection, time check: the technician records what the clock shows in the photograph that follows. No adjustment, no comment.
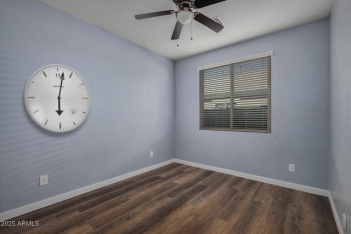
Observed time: 6:02
